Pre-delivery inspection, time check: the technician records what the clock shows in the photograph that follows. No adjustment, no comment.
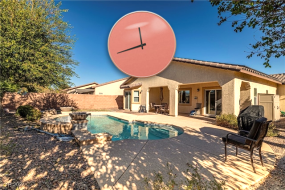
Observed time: 11:42
